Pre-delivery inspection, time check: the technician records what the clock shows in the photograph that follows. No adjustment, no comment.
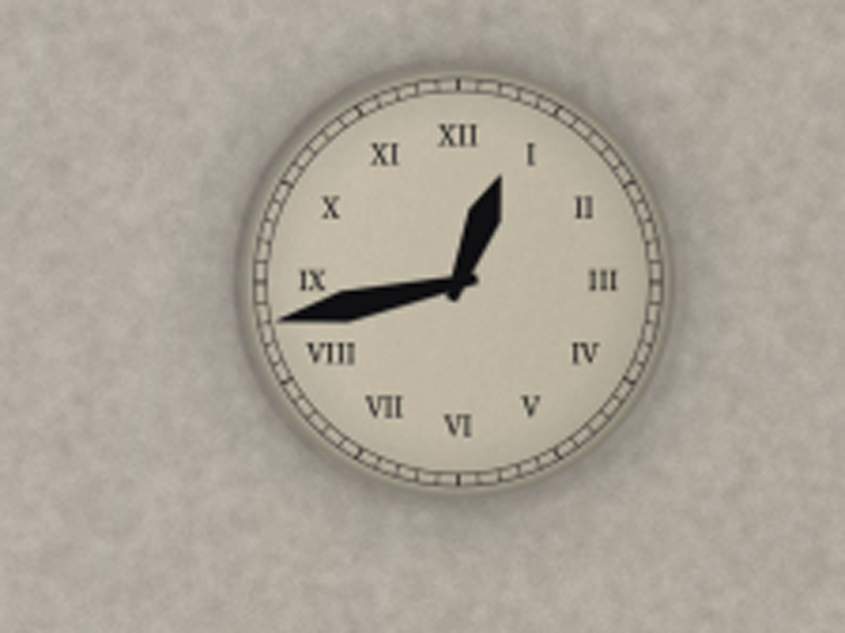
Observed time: 12:43
